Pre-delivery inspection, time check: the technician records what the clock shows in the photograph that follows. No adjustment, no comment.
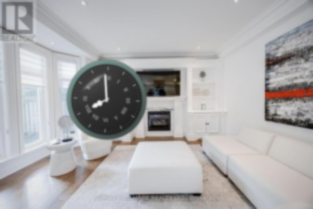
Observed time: 7:59
